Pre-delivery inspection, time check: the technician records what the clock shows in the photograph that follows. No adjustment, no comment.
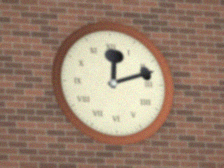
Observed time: 12:12
